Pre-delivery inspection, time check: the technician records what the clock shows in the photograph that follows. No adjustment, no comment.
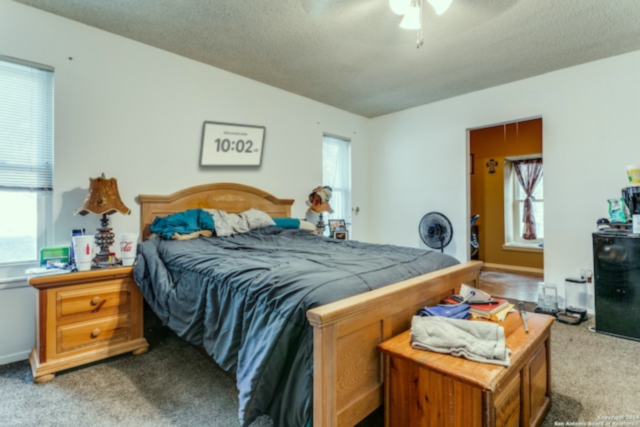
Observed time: 10:02
